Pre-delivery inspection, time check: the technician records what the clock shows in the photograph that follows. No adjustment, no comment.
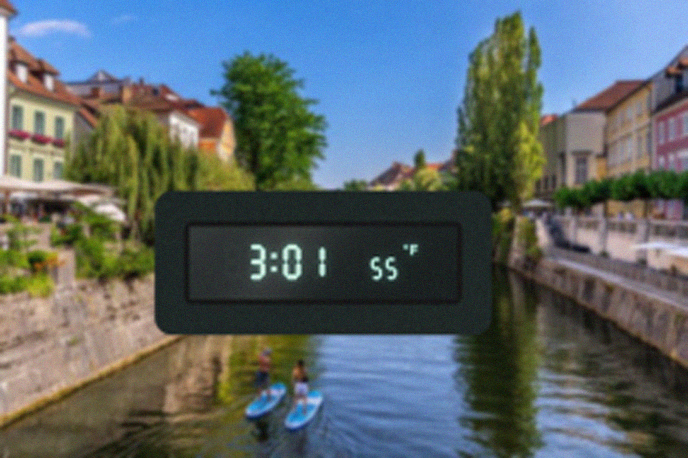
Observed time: 3:01
